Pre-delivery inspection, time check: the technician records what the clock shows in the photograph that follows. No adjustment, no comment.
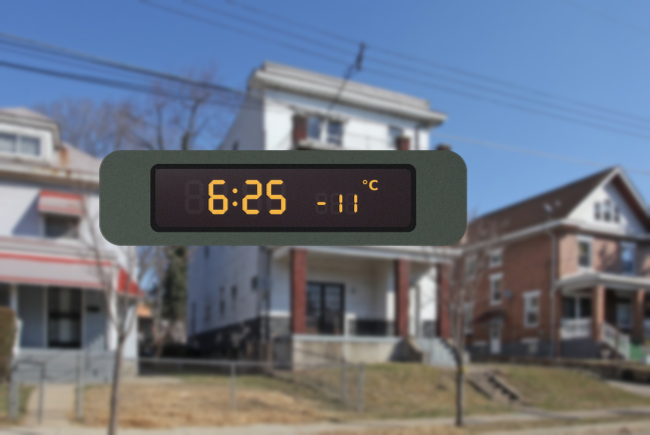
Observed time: 6:25
